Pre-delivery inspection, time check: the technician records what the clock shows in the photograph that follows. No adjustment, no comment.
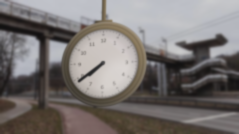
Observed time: 7:39
